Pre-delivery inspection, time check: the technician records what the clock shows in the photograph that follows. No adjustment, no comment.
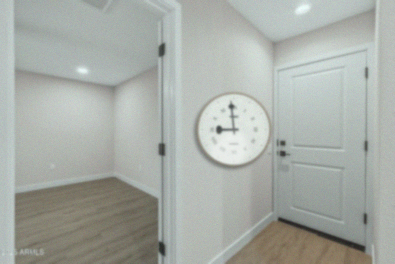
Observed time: 8:59
